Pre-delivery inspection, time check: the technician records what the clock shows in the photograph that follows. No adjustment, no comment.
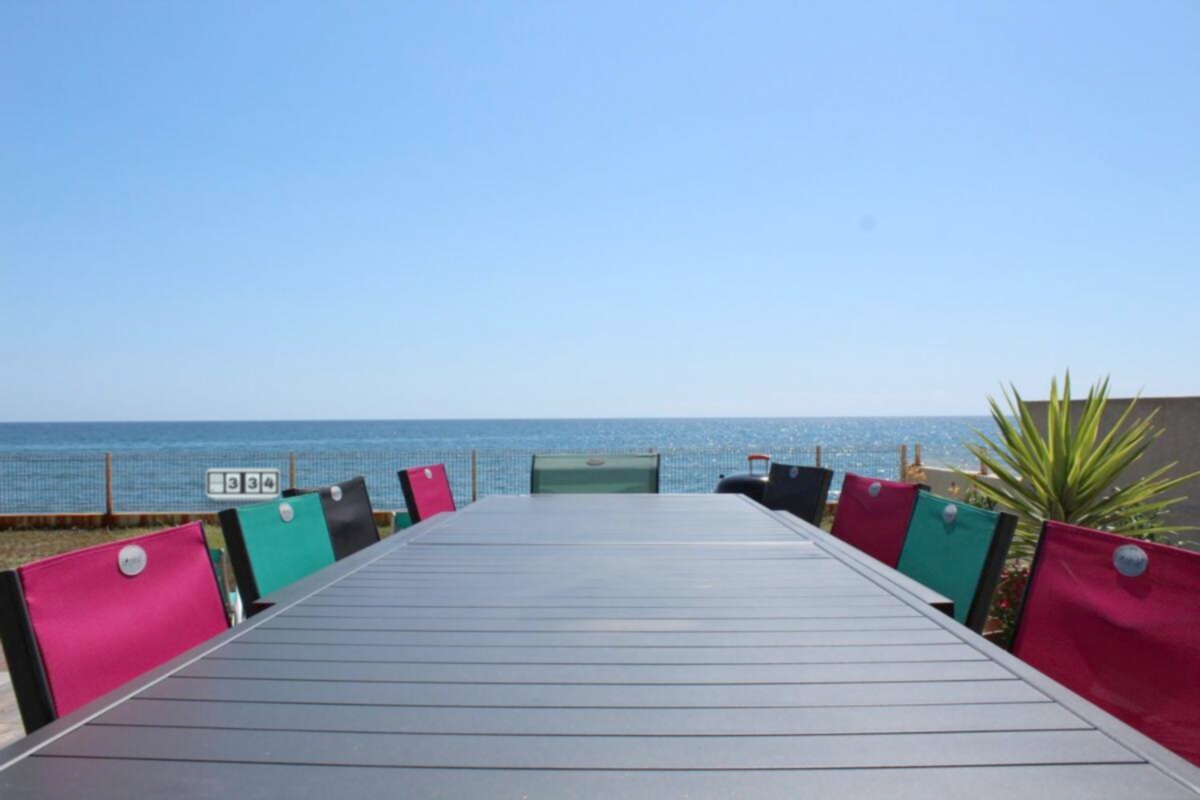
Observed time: 3:34
